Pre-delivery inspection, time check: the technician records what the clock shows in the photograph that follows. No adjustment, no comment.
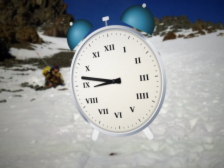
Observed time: 8:47
